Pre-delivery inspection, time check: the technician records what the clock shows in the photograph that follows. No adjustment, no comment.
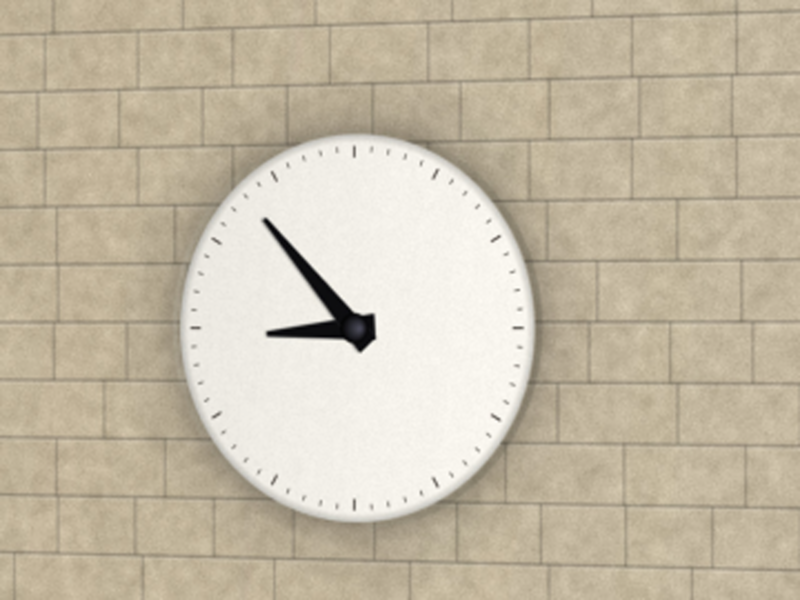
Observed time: 8:53
